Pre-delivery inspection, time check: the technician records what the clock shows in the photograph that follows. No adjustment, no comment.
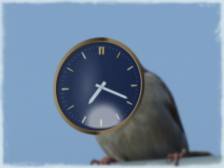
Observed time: 7:19
